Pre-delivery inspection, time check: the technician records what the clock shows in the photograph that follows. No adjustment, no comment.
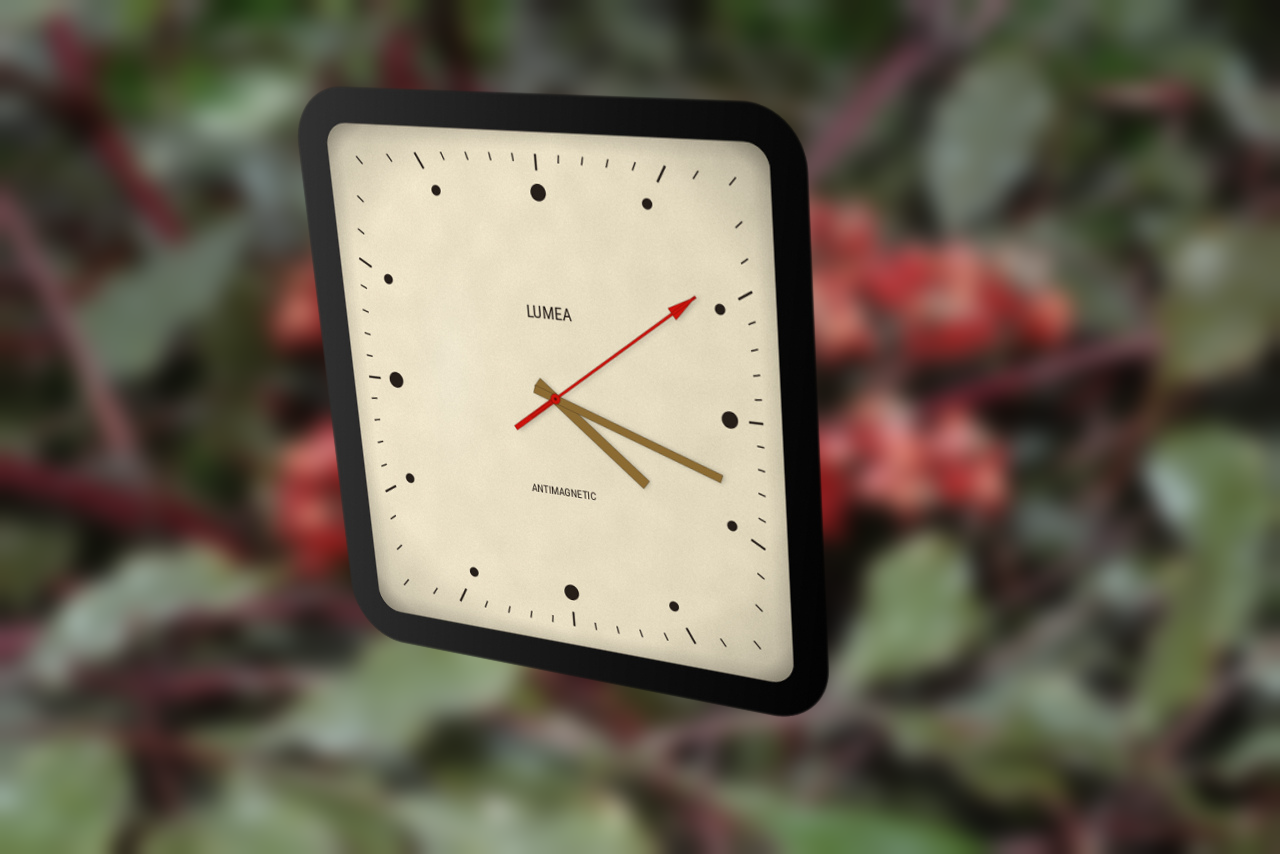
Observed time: 4:18:09
